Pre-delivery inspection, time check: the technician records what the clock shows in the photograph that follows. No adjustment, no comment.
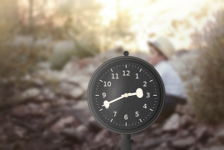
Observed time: 2:41
